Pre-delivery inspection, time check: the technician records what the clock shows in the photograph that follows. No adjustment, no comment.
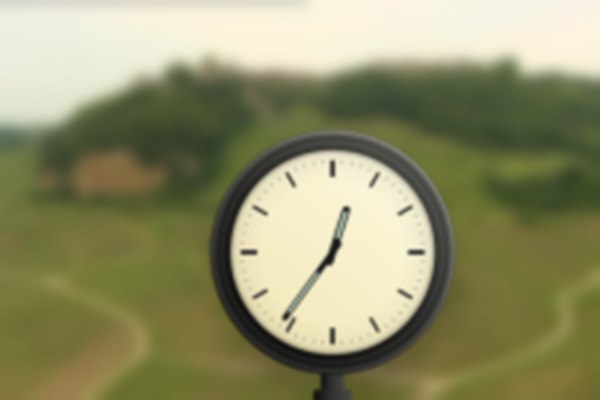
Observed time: 12:36
